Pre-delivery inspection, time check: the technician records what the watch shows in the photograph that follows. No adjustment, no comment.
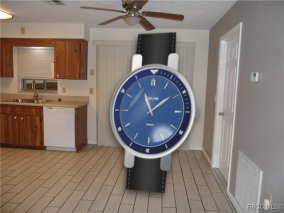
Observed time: 11:09
